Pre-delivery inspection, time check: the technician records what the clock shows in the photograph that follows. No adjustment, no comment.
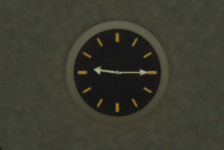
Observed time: 9:15
